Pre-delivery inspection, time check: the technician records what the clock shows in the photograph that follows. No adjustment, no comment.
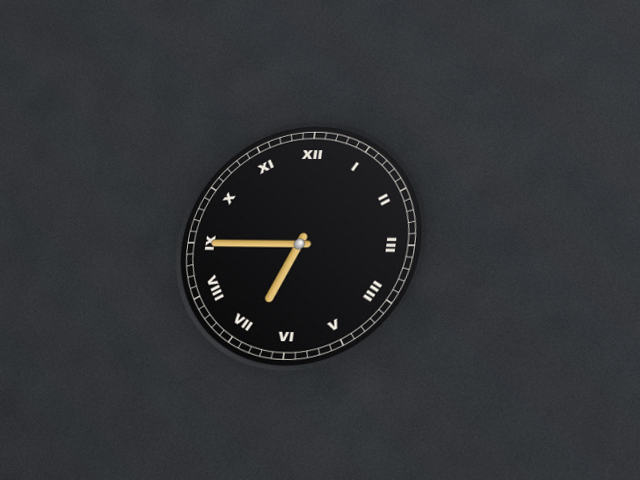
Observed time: 6:45
